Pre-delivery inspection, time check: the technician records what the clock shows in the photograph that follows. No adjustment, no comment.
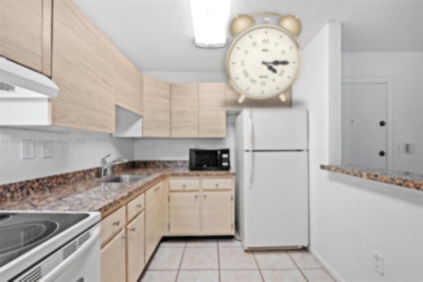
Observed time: 4:15
